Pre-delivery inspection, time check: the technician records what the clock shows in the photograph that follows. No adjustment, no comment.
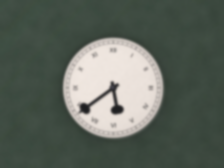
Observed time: 5:39
